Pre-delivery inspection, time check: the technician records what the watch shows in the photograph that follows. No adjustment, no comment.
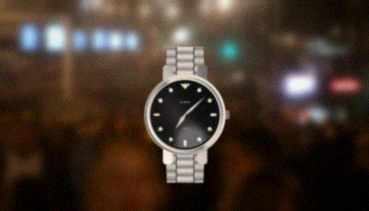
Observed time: 7:08
